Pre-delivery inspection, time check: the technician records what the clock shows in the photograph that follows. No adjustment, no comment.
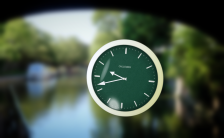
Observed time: 9:42
